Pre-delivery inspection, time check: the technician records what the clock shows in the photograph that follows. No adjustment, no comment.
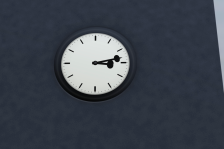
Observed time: 3:13
